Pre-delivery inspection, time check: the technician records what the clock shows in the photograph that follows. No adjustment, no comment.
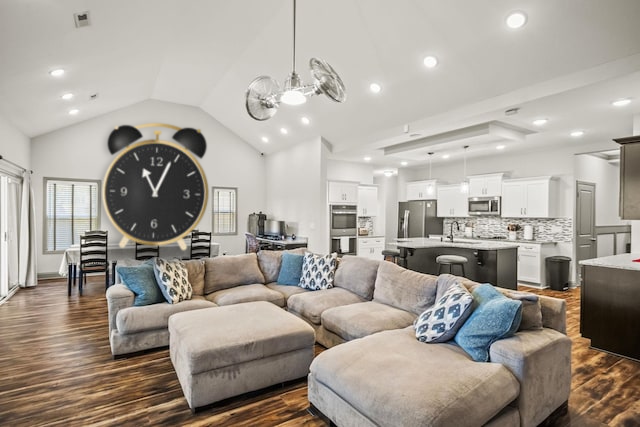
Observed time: 11:04
